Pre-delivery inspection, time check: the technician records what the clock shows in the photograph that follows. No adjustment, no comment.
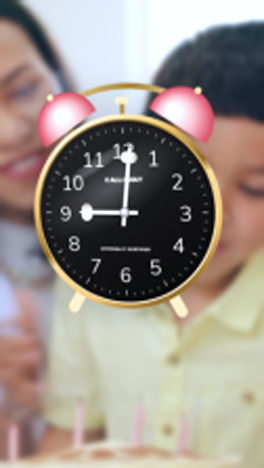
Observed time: 9:01
